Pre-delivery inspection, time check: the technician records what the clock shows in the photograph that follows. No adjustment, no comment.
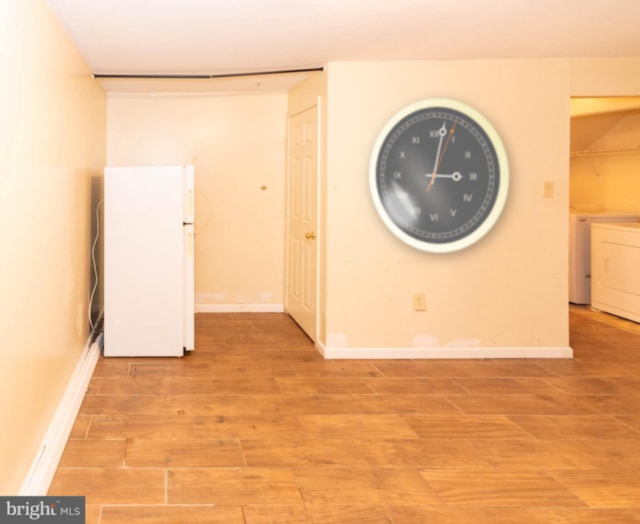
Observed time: 3:02:04
